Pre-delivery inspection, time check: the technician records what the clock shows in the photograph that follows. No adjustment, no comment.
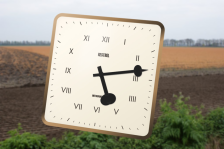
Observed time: 5:13
